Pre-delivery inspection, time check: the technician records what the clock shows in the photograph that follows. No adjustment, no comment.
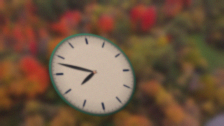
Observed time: 7:48
